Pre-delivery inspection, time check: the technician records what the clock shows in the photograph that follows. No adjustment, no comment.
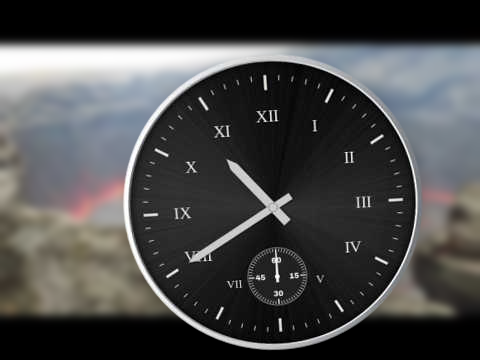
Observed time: 10:40
